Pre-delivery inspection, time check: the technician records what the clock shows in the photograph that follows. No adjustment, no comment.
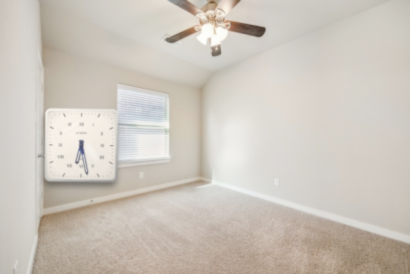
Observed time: 6:28
